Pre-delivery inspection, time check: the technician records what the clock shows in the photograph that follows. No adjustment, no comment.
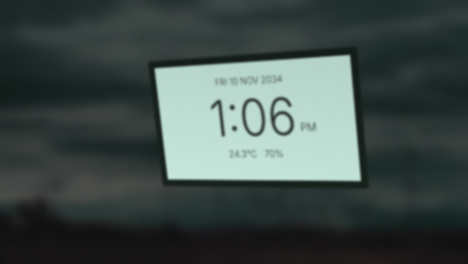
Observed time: 1:06
